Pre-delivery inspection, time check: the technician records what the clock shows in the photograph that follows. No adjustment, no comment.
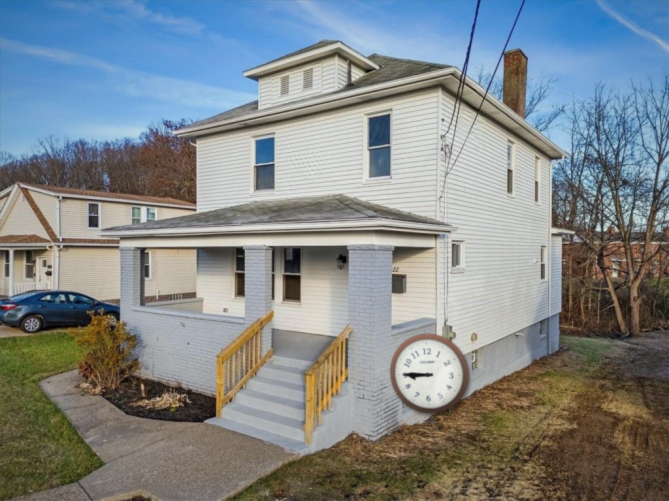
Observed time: 8:45
